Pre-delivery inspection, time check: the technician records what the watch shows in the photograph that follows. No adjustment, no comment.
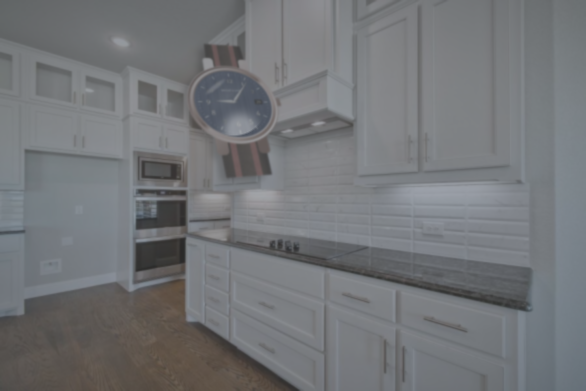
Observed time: 9:06
